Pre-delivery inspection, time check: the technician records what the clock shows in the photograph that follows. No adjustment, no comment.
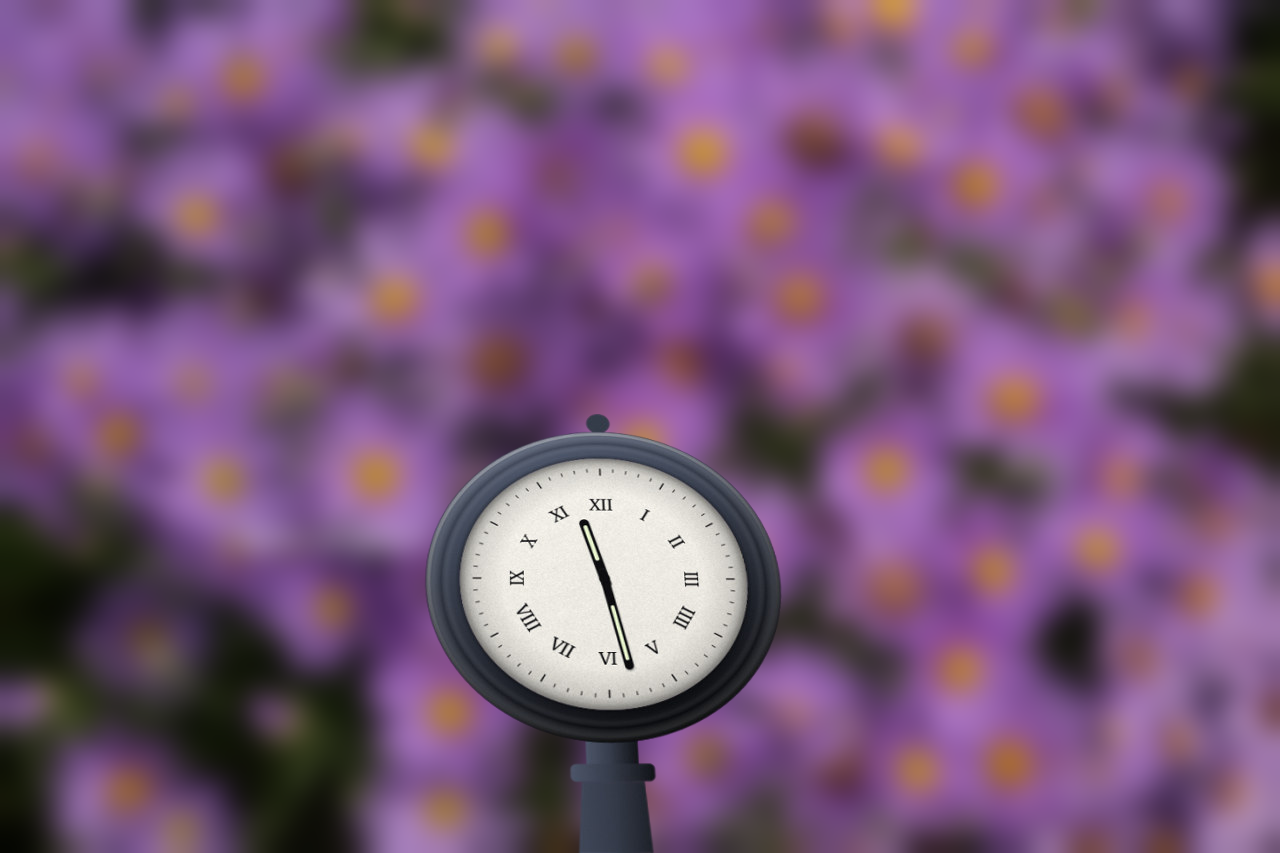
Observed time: 11:28
